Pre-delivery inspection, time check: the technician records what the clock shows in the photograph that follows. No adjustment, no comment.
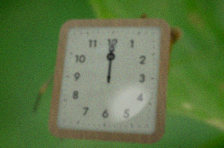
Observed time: 12:00
